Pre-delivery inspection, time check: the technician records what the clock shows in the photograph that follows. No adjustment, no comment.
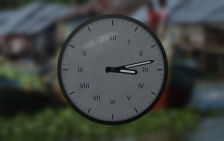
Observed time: 3:13
